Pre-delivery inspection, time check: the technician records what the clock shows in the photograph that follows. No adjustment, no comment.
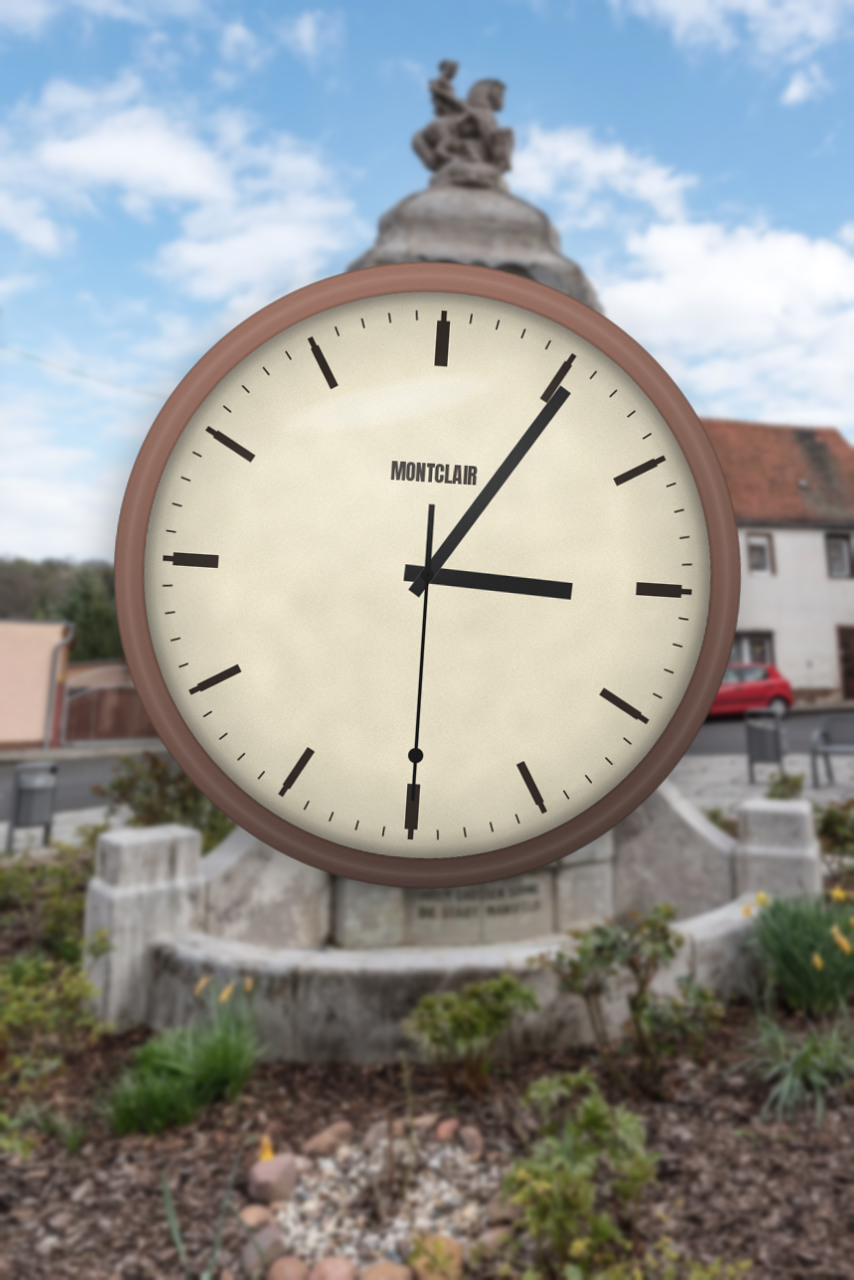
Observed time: 3:05:30
